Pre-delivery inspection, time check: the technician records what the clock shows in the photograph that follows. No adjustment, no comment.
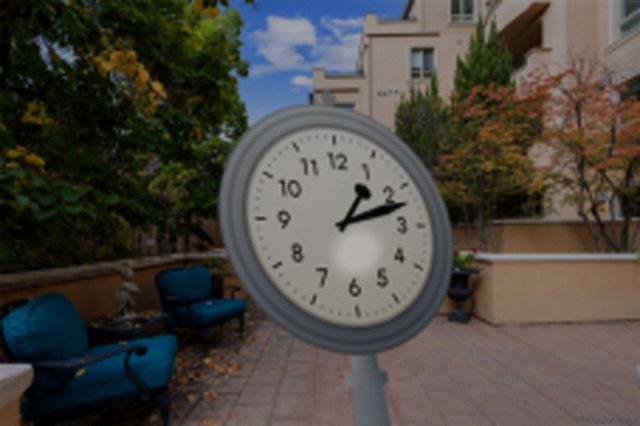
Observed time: 1:12
